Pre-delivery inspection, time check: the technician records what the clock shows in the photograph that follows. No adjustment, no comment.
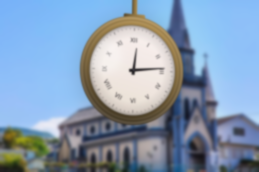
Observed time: 12:14
